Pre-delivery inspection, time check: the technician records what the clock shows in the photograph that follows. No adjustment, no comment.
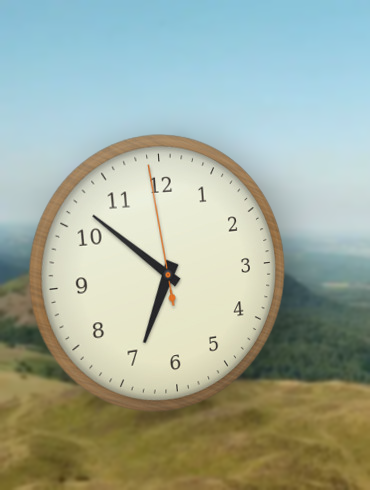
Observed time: 6:51:59
